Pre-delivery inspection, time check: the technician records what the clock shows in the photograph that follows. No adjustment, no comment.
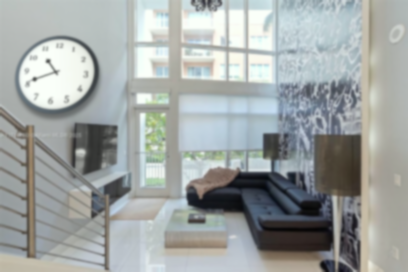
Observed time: 10:41
